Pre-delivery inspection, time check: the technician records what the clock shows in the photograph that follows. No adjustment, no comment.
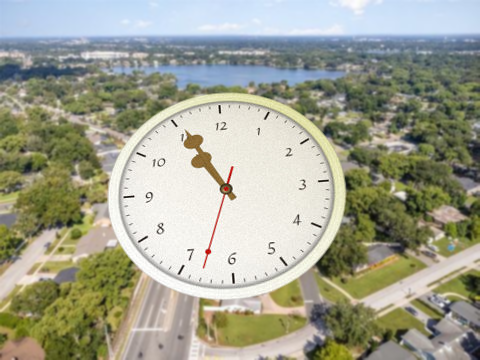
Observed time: 10:55:33
